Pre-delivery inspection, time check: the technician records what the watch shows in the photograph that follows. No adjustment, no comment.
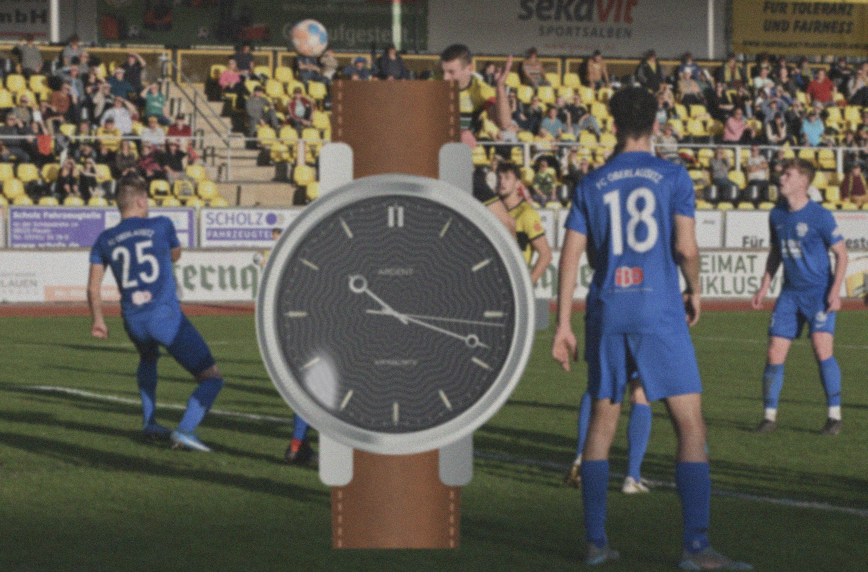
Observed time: 10:18:16
